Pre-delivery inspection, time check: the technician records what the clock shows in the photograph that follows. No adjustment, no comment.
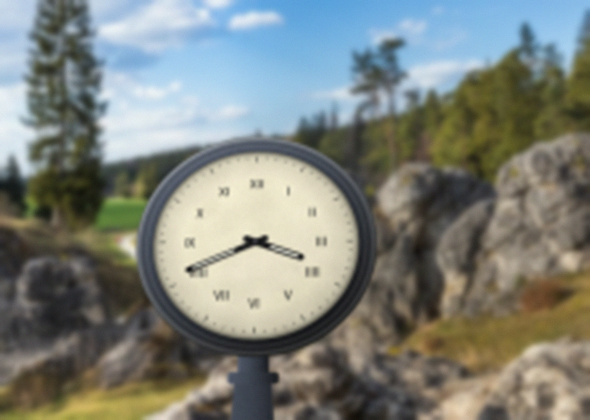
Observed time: 3:41
